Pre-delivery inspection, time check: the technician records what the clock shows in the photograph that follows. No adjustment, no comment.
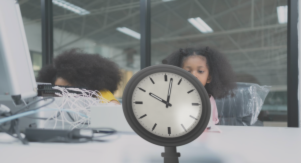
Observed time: 10:02
